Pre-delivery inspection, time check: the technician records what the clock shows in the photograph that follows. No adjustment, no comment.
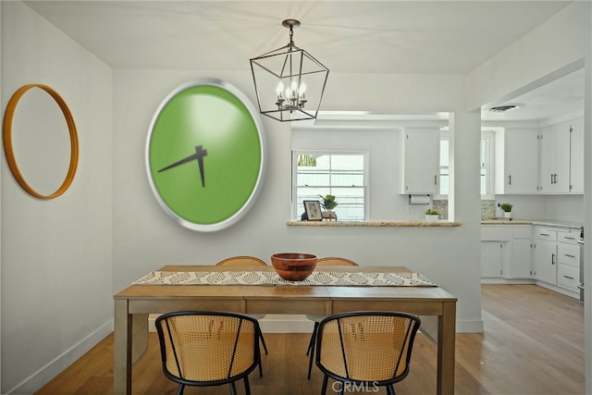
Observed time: 5:42
